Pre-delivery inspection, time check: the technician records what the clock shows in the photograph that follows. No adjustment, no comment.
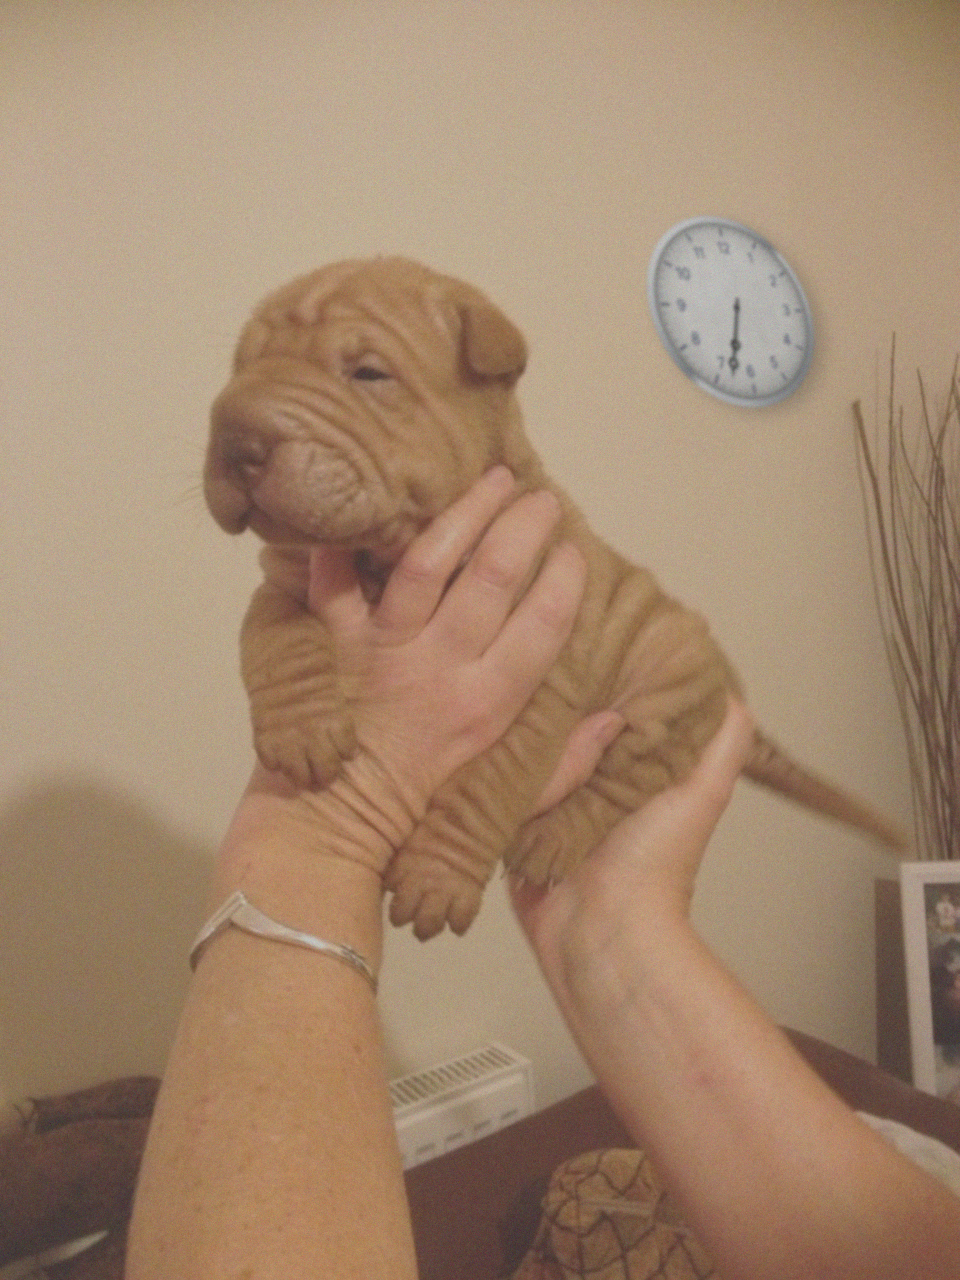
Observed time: 6:33
